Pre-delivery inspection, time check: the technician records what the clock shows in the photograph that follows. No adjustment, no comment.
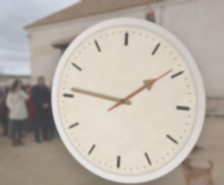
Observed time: 1:46:09
